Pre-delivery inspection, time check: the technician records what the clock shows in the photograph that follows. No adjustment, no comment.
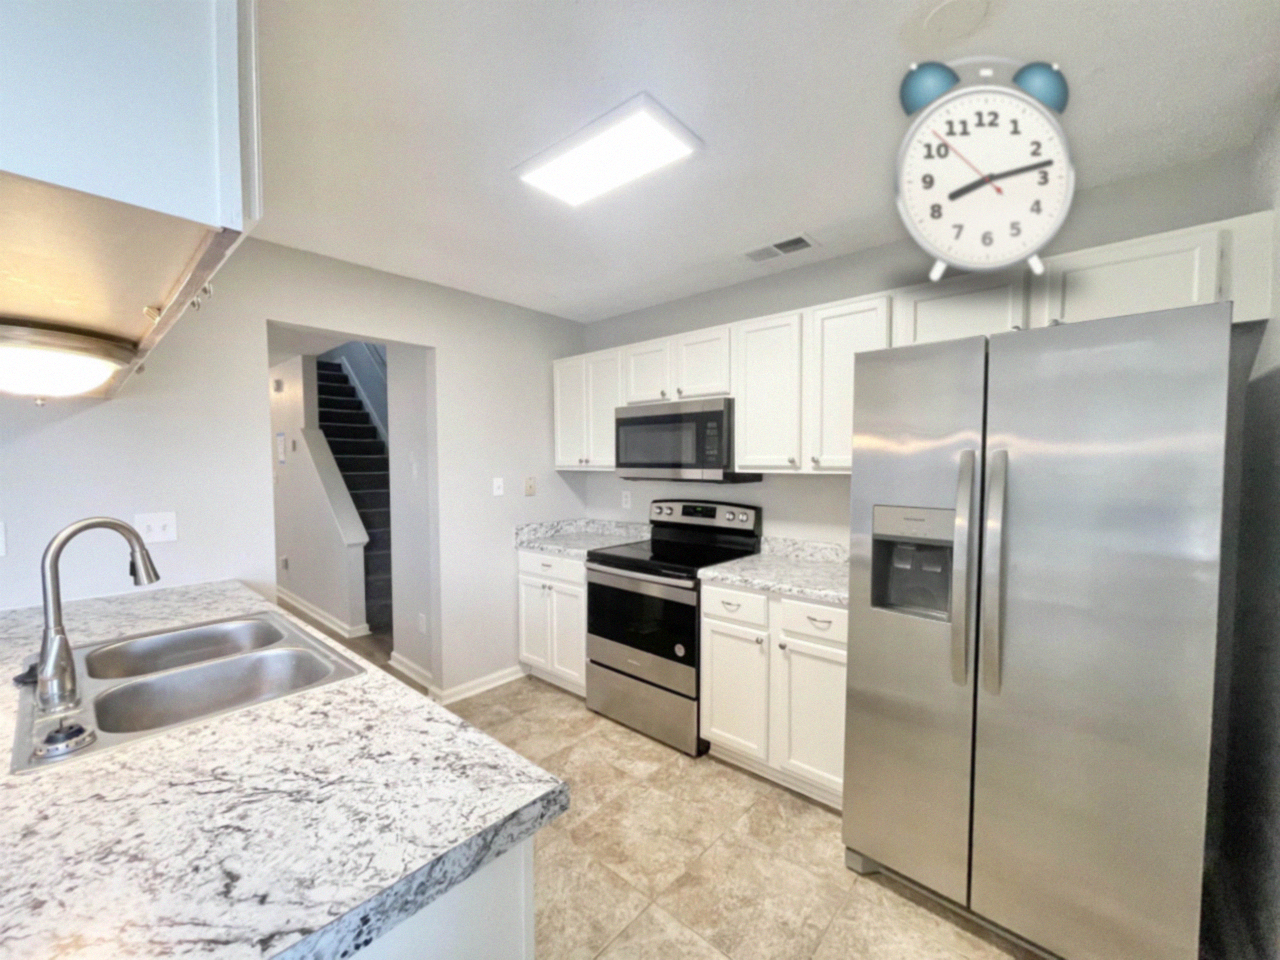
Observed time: 8:12:52
